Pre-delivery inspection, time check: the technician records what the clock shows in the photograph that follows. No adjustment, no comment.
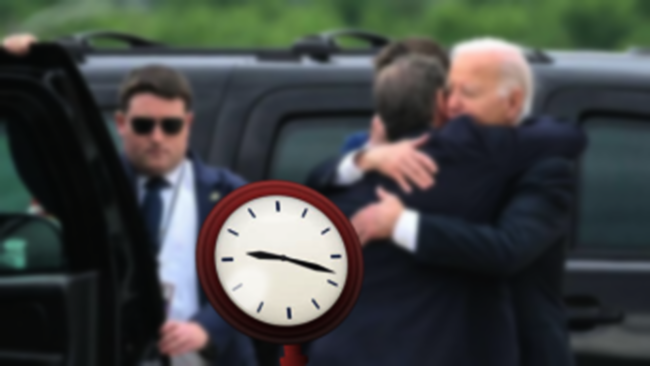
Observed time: 9:18
